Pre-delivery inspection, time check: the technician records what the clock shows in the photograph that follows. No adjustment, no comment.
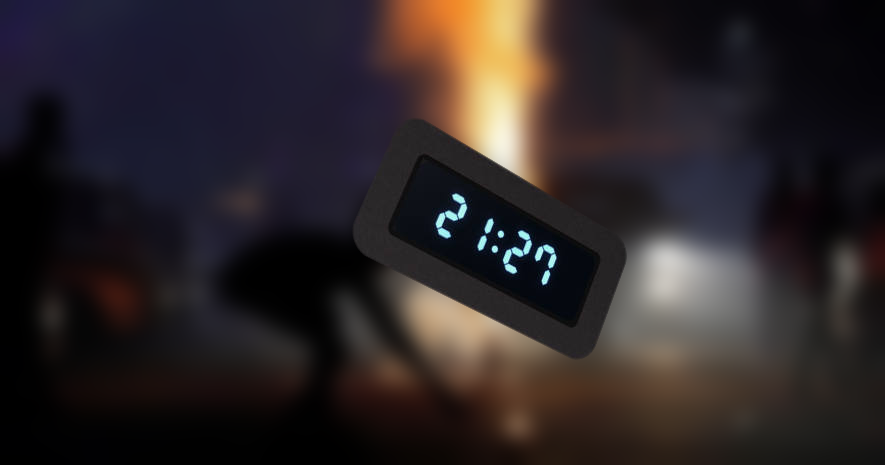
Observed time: 21:27
